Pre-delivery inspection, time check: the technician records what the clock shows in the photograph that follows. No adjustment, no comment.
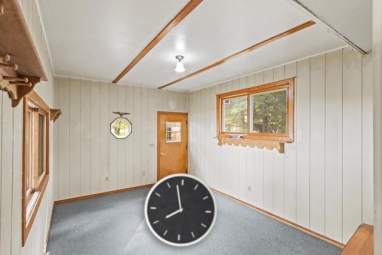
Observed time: 7:58
